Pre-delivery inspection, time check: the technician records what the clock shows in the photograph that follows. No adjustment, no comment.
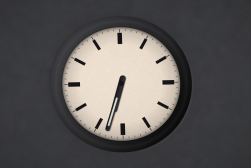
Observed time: 6:33
